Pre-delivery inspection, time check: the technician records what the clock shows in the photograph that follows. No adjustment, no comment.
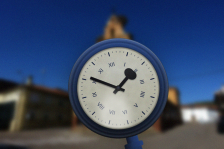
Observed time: 1:51
